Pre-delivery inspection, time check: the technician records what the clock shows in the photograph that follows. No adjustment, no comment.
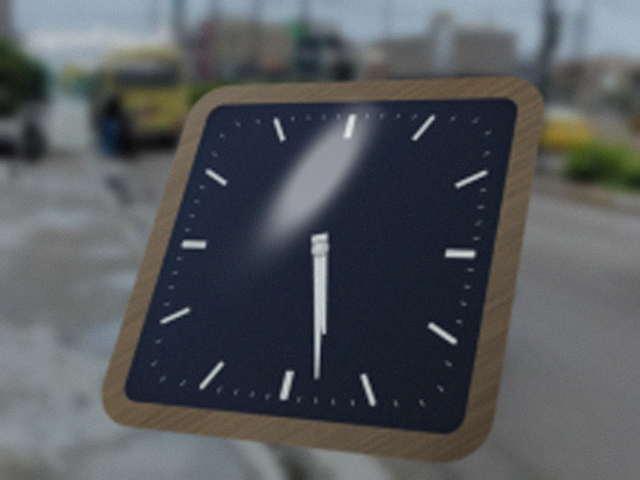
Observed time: 5:28
